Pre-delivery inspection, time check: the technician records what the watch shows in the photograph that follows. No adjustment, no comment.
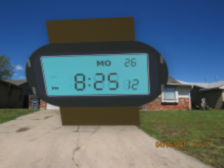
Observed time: 8:25:12
